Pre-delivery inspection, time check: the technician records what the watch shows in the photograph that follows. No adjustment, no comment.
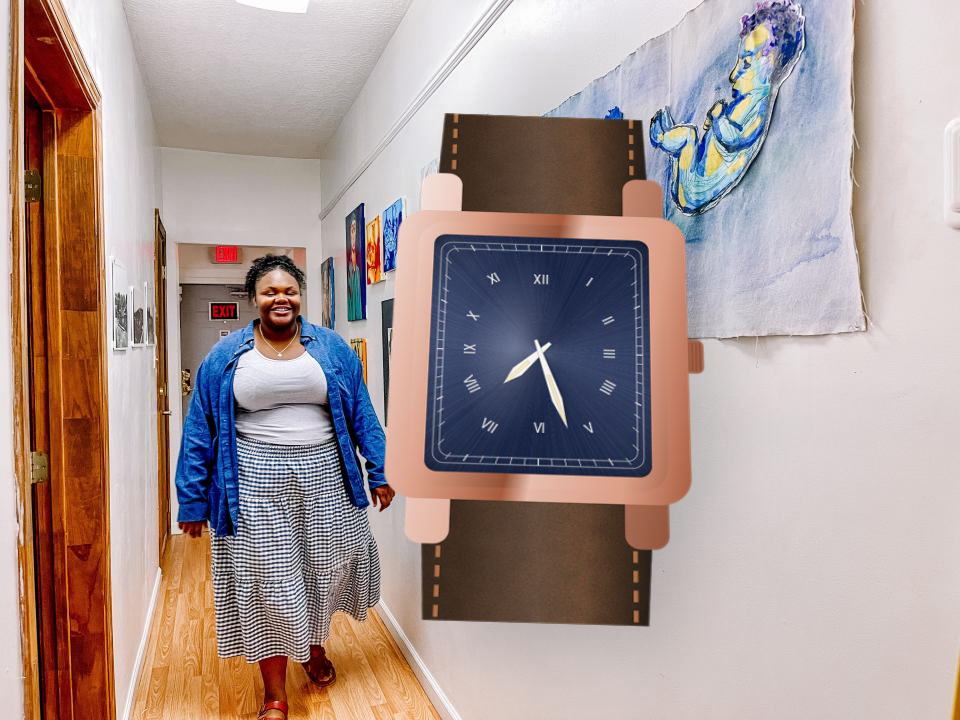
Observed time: 7:27
